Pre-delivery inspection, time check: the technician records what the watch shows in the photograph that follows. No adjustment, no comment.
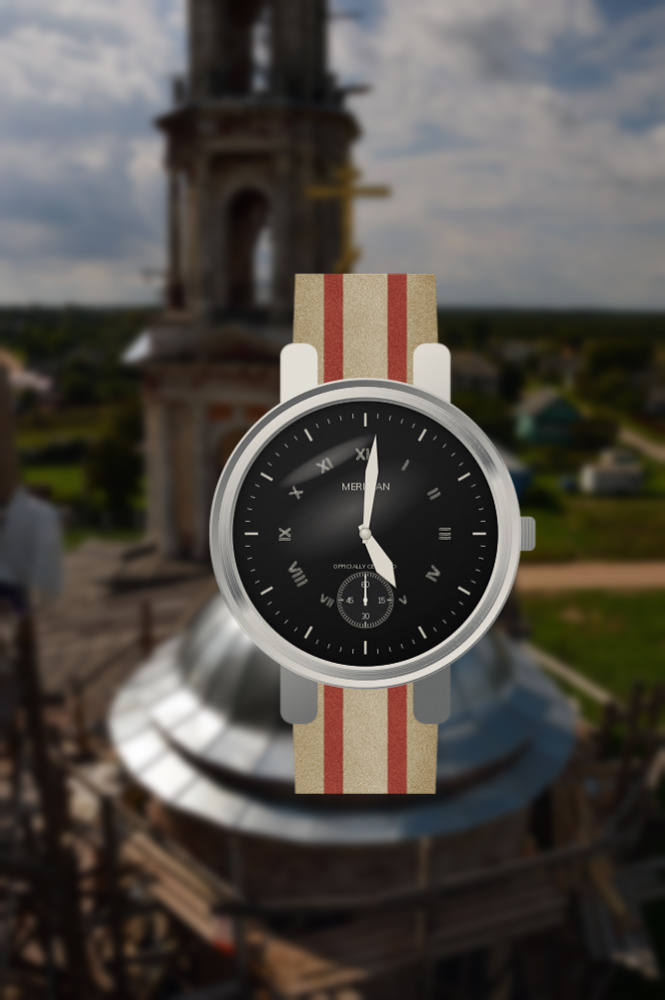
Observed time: 5:01
